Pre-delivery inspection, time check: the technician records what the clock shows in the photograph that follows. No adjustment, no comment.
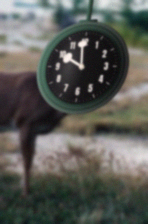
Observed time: 9:59
